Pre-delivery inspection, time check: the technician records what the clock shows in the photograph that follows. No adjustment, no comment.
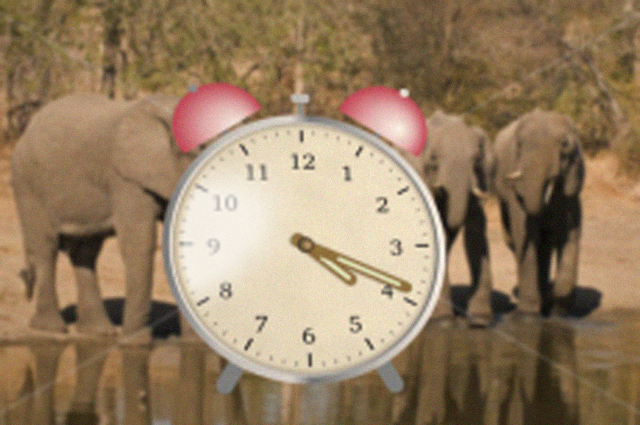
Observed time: 4:19
